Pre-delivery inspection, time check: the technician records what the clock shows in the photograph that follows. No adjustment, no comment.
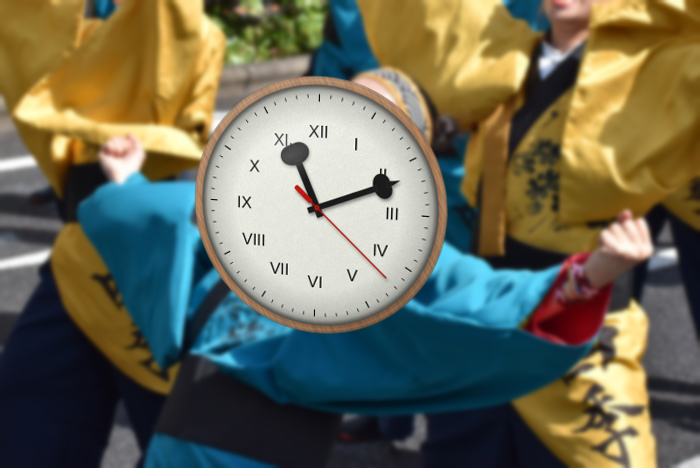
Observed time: 11:11:22
